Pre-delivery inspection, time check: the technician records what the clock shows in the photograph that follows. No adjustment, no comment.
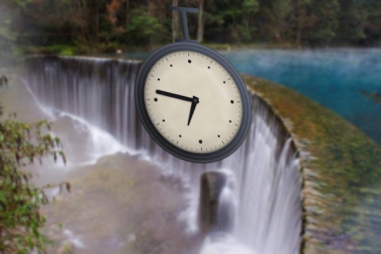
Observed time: 6:47
